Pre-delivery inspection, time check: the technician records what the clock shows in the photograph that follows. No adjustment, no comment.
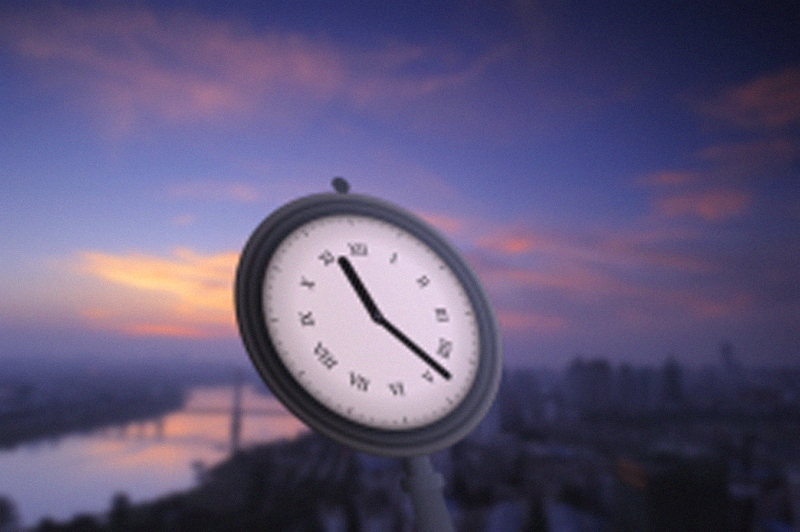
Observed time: 11:23
